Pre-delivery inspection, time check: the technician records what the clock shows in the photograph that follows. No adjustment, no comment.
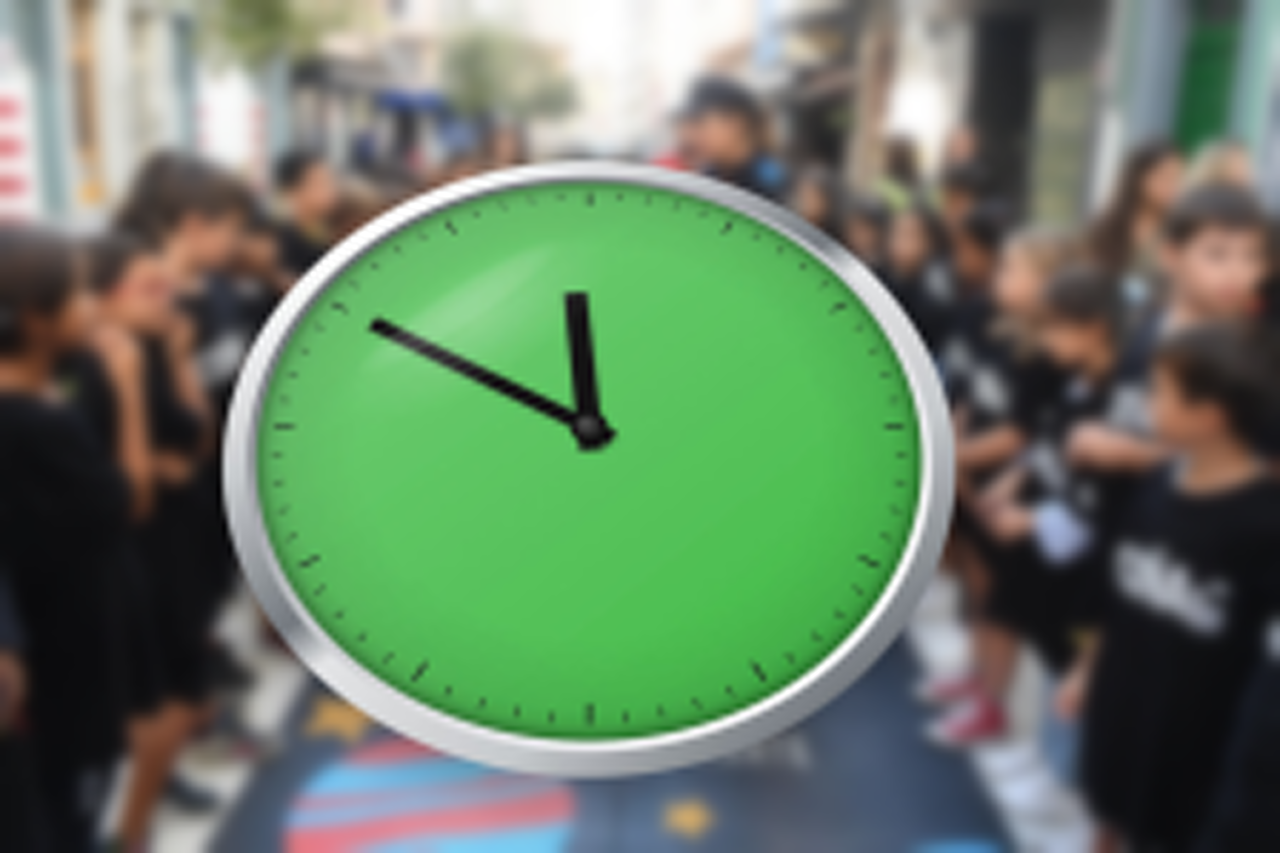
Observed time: 11:50
